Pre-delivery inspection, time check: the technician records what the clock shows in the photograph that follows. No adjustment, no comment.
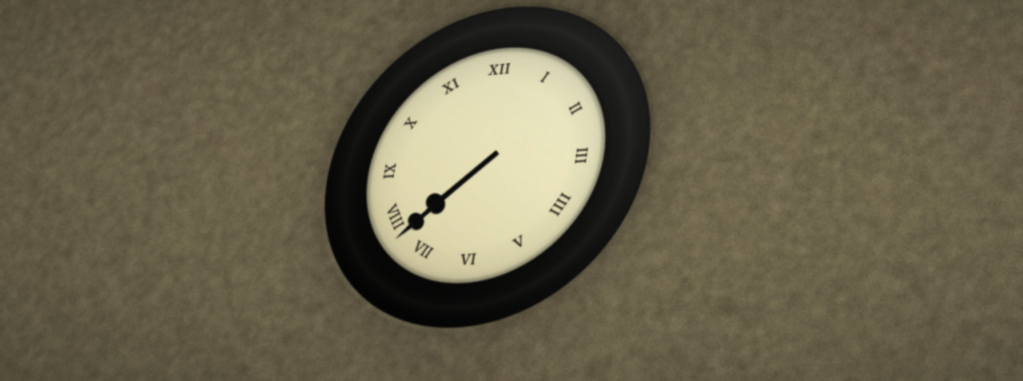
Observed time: 7:38
